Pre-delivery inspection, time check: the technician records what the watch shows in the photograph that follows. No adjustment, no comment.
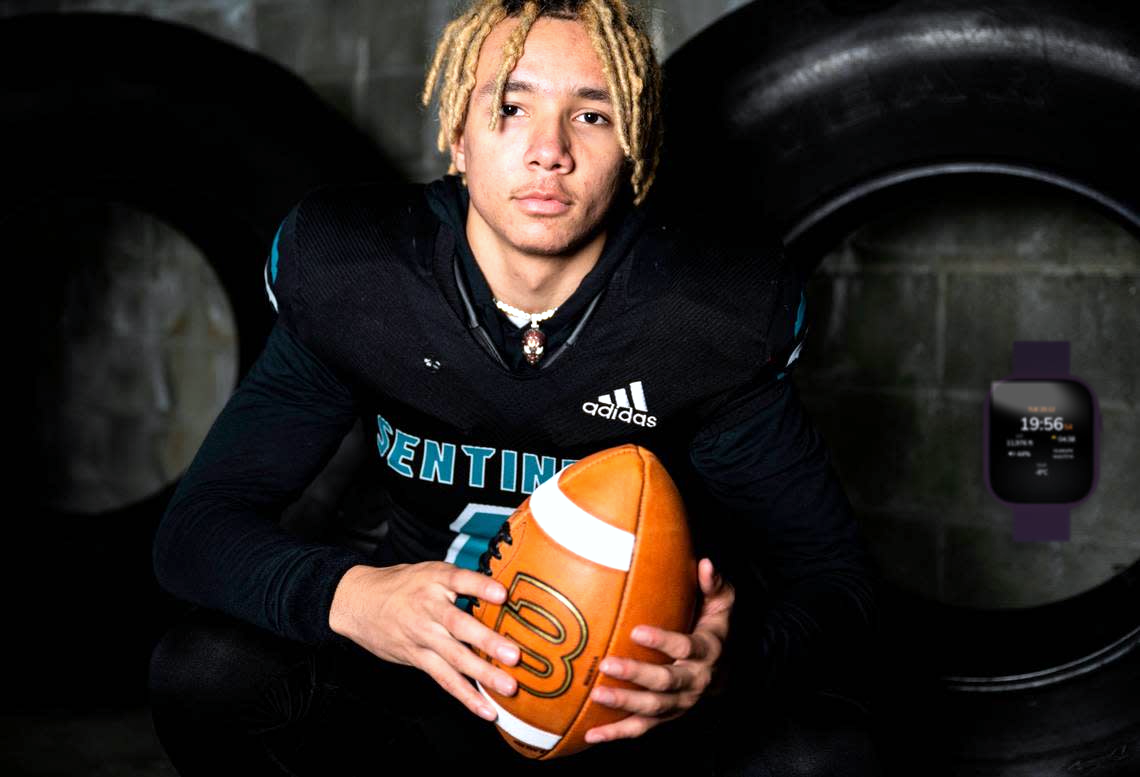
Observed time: 19:56
